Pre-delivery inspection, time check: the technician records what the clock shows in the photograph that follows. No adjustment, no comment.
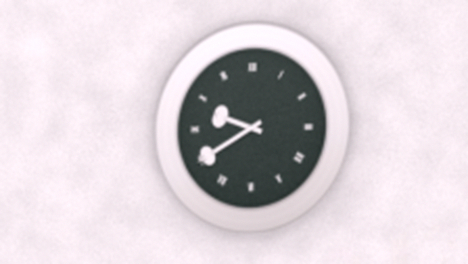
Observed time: 9:40
